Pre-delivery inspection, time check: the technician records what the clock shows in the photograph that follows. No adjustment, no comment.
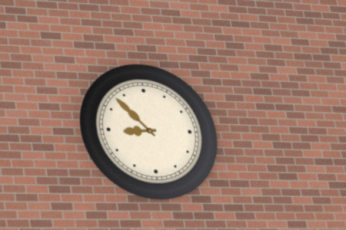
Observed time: 8:53
